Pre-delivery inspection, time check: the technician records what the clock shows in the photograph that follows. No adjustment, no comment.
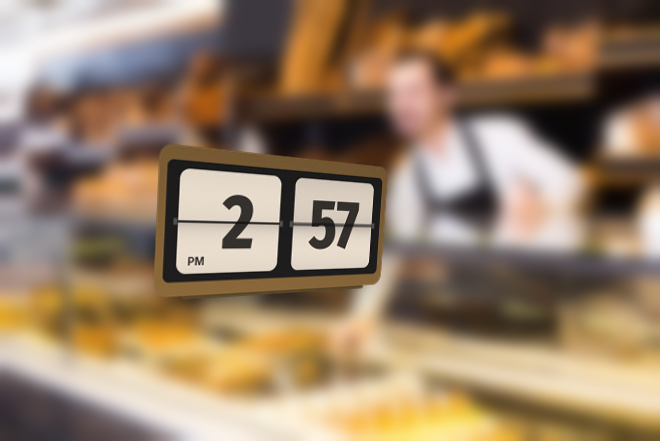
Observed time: 2:57
